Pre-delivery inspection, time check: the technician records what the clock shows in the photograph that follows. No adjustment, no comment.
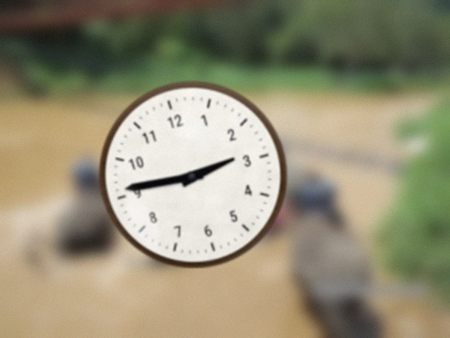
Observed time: 2:46
